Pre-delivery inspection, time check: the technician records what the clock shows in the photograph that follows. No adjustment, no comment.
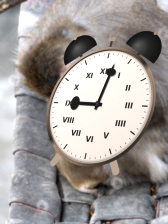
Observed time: 9:02
